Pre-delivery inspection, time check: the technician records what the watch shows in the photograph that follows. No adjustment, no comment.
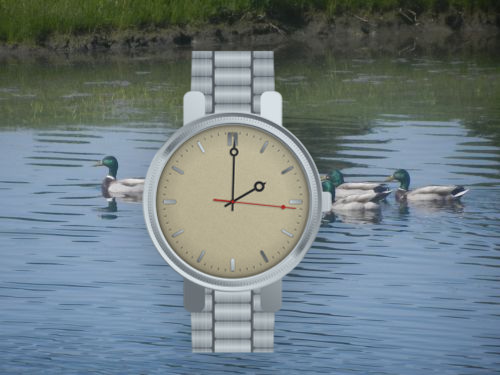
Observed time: 2:00:16
